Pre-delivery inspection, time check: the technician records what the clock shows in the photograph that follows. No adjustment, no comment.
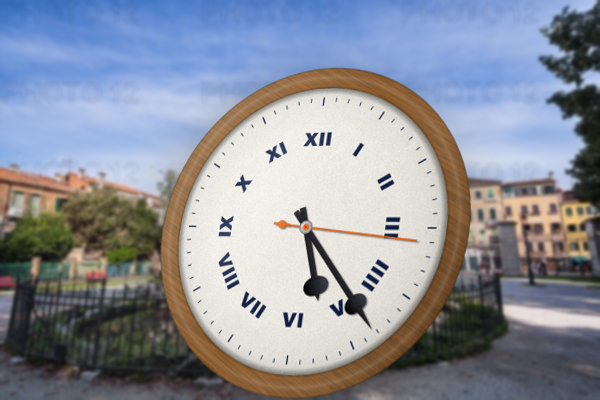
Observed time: 5:23:16
